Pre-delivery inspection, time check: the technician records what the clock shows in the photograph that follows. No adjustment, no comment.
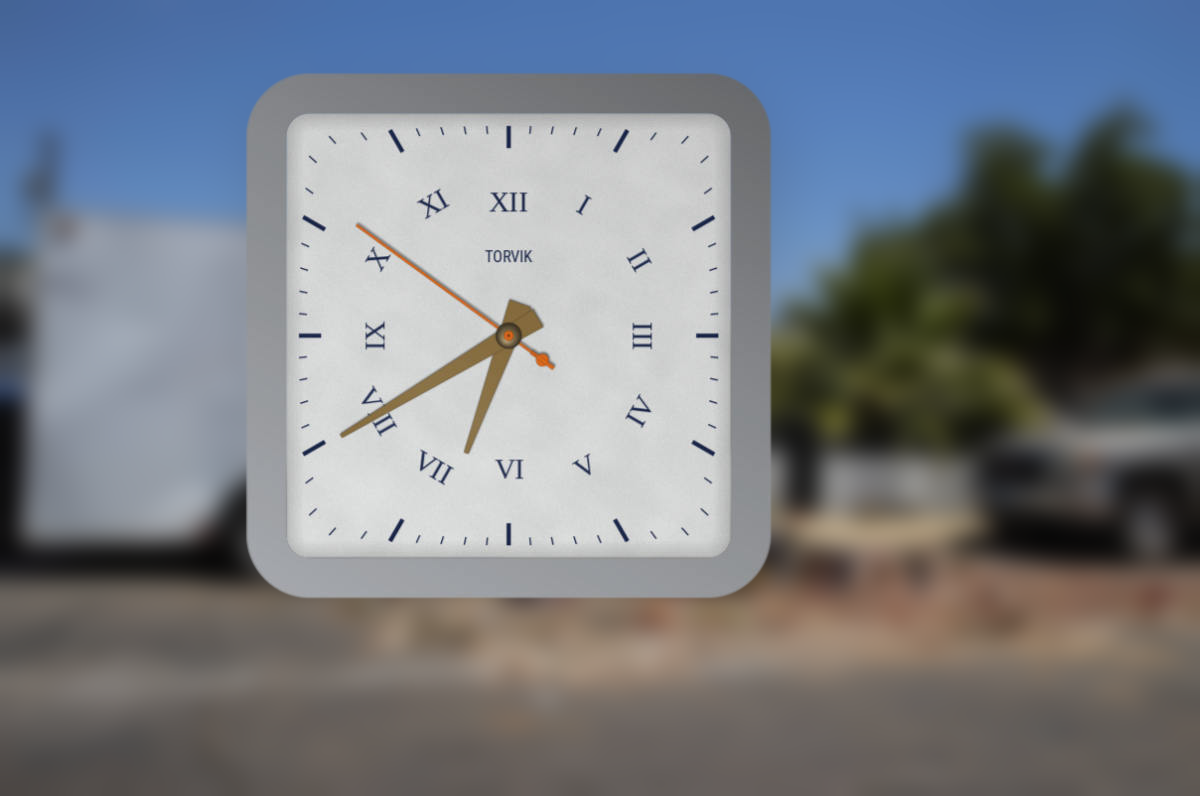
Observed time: 6:39:51
